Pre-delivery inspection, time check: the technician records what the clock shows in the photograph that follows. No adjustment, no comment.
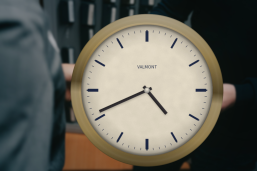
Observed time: 4:41
